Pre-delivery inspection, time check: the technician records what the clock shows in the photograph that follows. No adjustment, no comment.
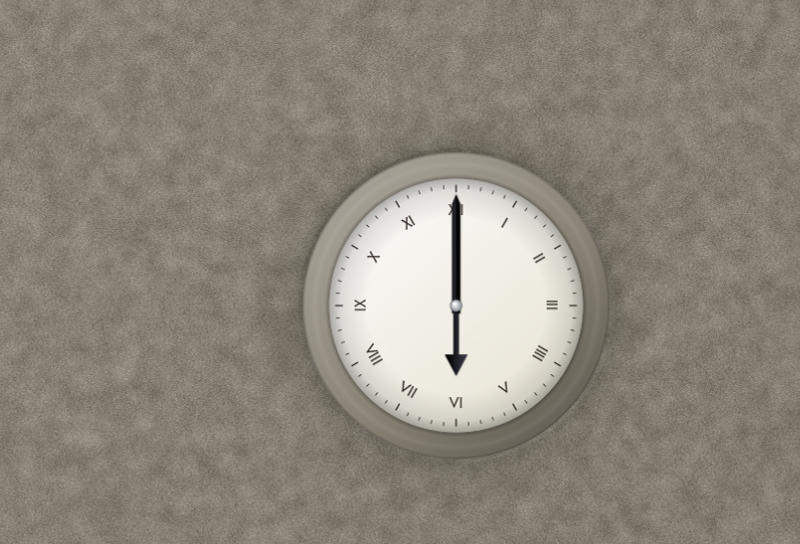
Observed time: 6:00
